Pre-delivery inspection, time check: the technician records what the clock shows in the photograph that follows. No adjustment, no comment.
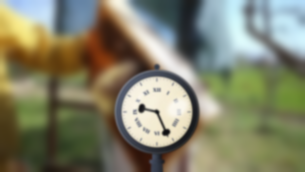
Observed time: 9:26
